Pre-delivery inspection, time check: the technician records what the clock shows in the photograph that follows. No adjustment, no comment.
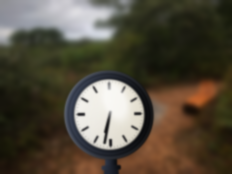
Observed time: 6:32
